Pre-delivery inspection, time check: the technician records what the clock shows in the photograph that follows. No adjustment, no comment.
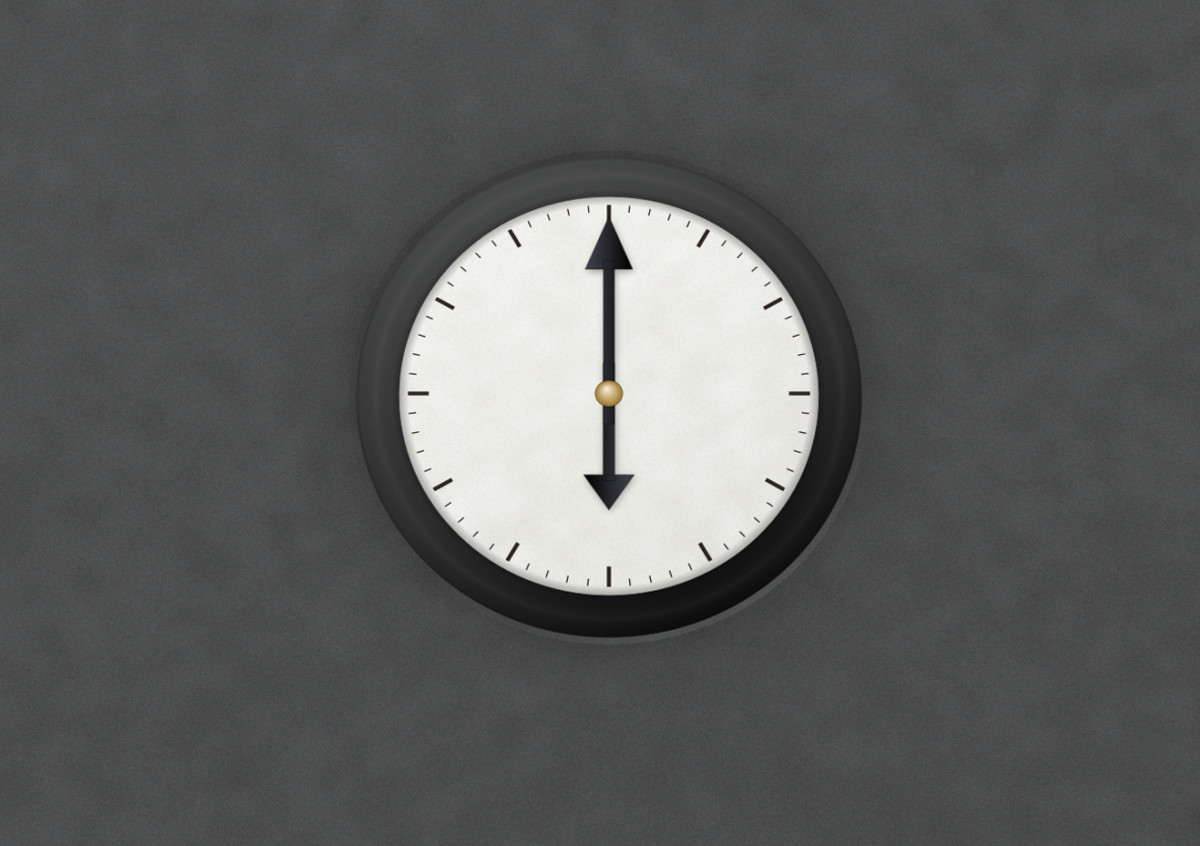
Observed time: 6:00
